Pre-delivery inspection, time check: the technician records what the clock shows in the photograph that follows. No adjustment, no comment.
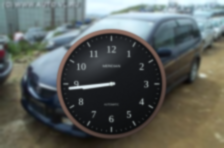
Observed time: 8:44
